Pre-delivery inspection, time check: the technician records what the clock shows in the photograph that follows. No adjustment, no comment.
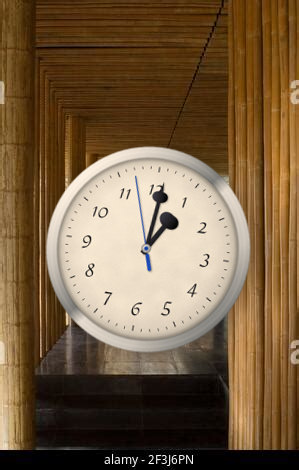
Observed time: 1:00:57
